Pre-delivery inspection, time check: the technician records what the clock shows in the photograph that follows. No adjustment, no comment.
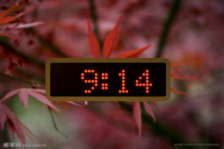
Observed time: 9:14
